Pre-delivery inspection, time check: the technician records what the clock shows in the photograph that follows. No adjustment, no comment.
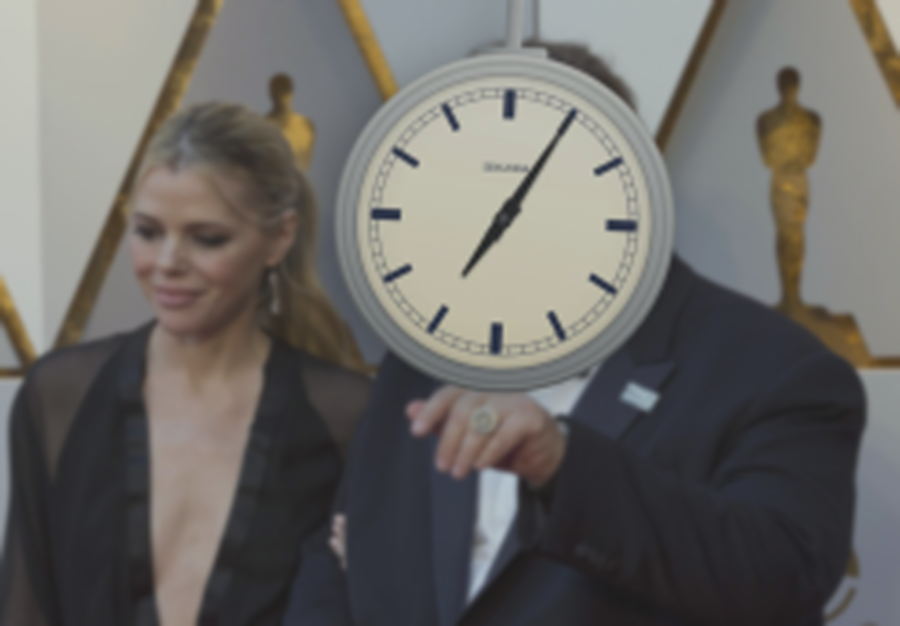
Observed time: 7:05
